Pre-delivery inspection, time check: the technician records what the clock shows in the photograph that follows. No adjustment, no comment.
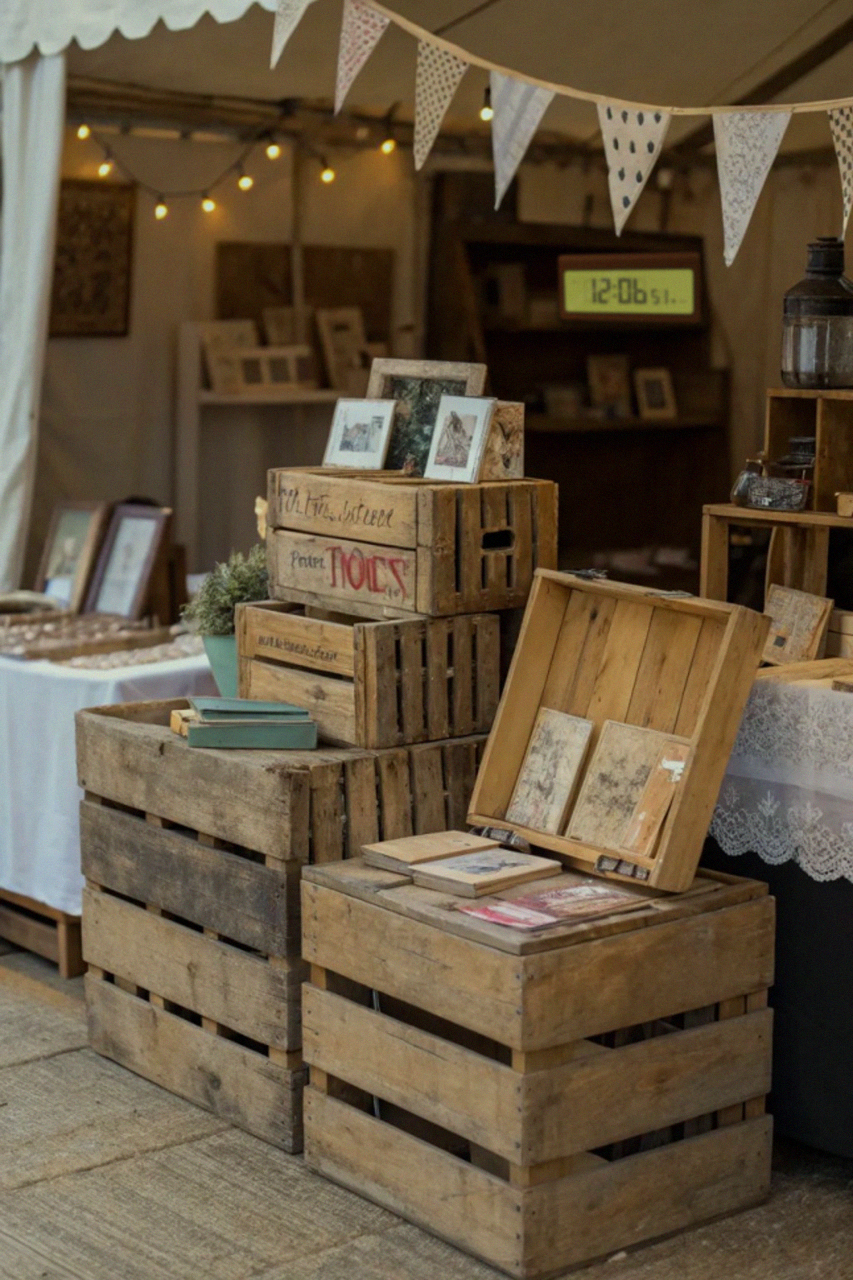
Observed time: 12:06
